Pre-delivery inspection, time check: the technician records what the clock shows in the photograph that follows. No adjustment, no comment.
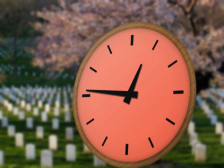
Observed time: 12:46
